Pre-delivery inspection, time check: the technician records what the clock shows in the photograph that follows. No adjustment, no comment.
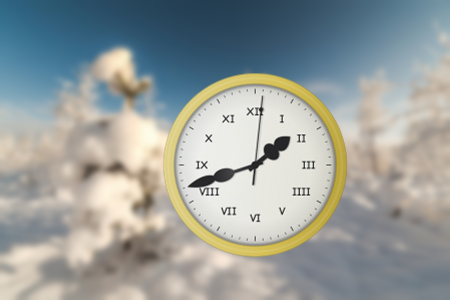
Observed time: 1:42:01
